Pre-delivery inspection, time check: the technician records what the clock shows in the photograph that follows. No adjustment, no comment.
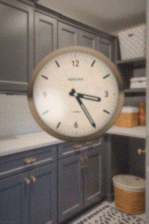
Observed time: 3:25
